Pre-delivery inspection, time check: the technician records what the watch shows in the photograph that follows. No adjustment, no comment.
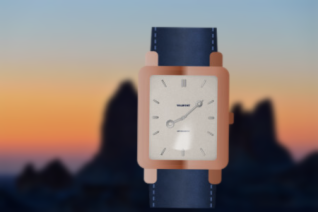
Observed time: 8:08
